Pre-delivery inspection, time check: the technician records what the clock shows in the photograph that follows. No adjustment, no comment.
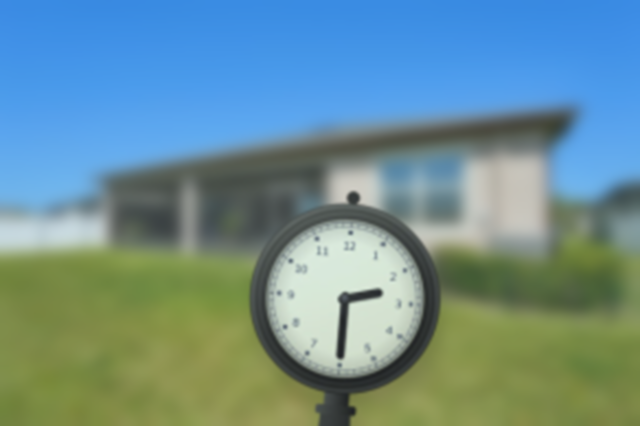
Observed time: 2:30
